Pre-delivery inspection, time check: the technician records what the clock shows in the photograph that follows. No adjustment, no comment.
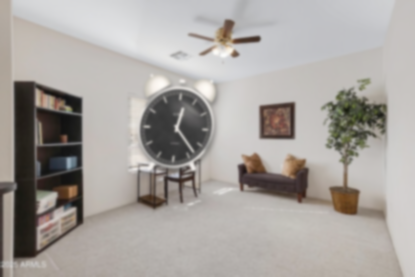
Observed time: 12:23
